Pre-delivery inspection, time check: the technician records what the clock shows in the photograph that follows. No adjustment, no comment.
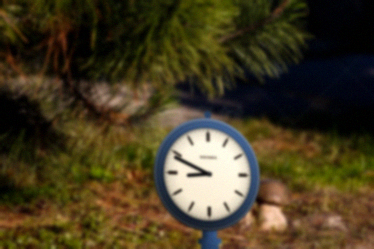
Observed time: 8:49
